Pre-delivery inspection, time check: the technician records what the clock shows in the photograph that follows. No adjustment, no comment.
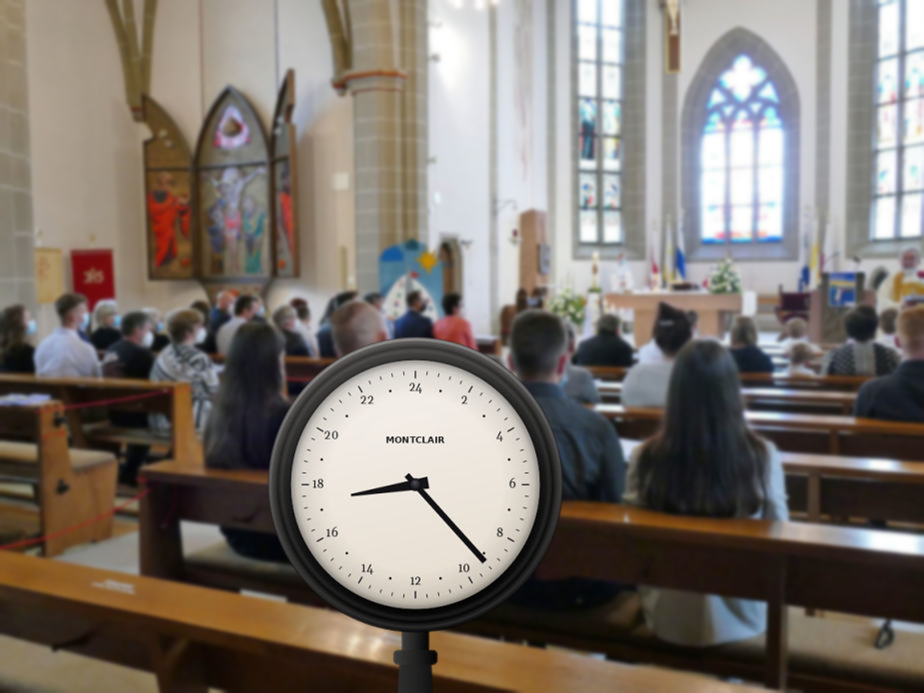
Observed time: 17:23
